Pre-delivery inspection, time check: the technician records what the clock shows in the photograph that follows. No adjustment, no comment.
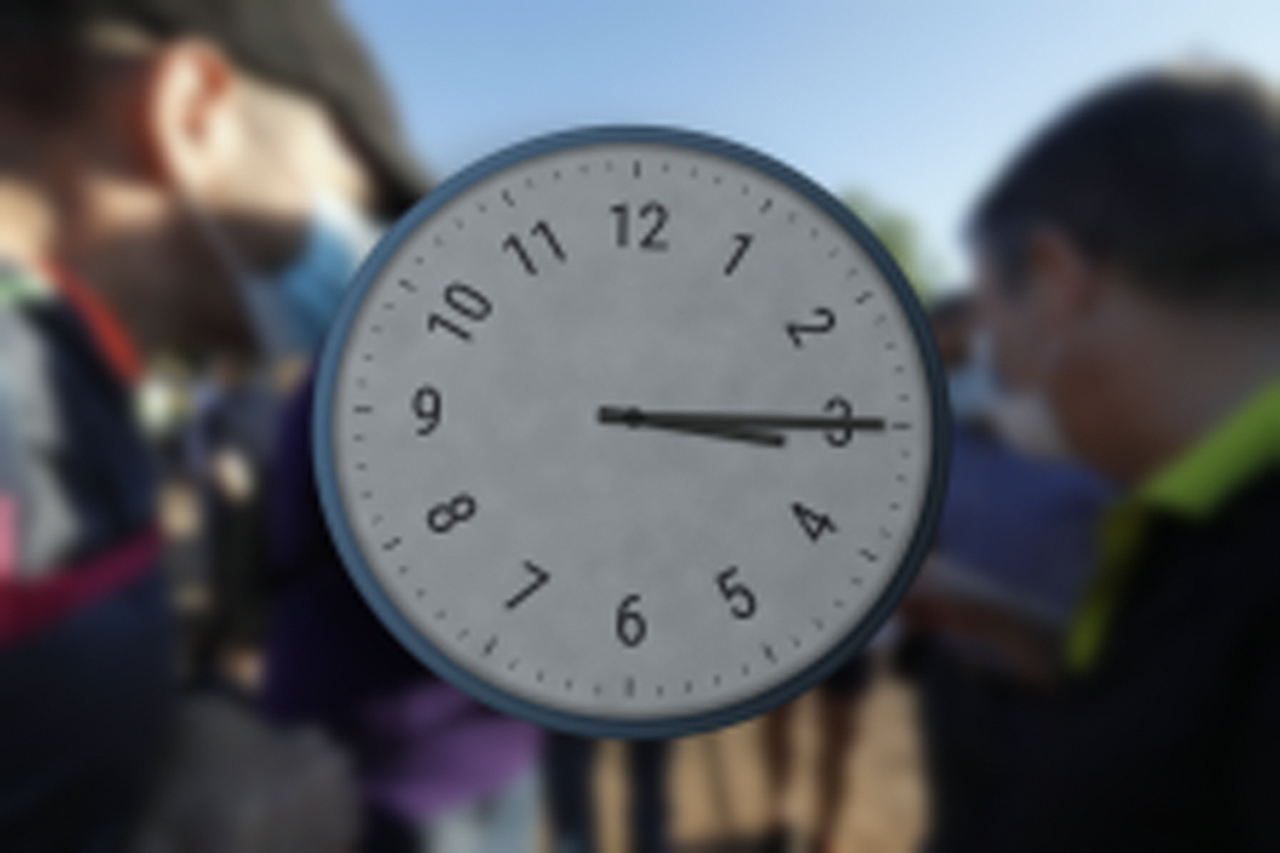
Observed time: 3:15
